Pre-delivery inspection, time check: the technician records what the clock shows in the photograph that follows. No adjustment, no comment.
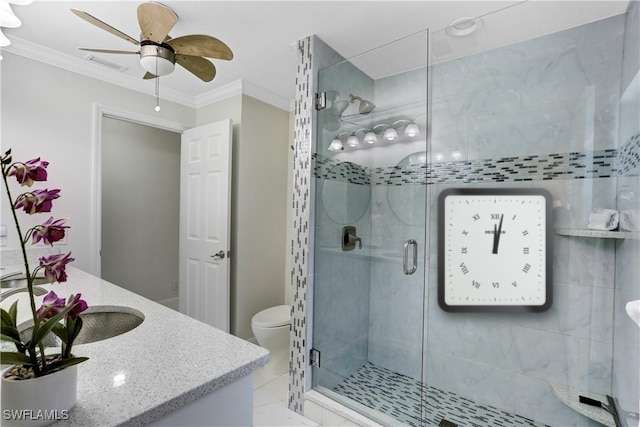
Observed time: 12:02
